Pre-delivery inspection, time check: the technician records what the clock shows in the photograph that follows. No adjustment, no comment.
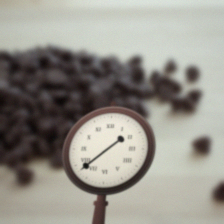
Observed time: 1:38
